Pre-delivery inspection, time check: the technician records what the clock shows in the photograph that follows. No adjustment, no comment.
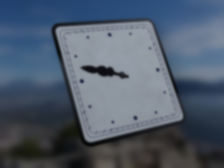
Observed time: 9:48
